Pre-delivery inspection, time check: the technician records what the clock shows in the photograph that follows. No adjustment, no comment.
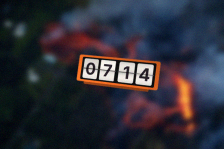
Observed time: 7:14
